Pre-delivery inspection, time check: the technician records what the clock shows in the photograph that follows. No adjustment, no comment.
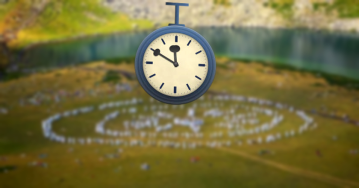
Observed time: 11:50
